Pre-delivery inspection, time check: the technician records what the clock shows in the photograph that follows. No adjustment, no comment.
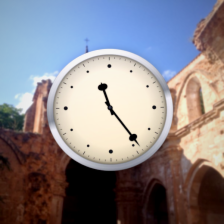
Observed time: 11:24
